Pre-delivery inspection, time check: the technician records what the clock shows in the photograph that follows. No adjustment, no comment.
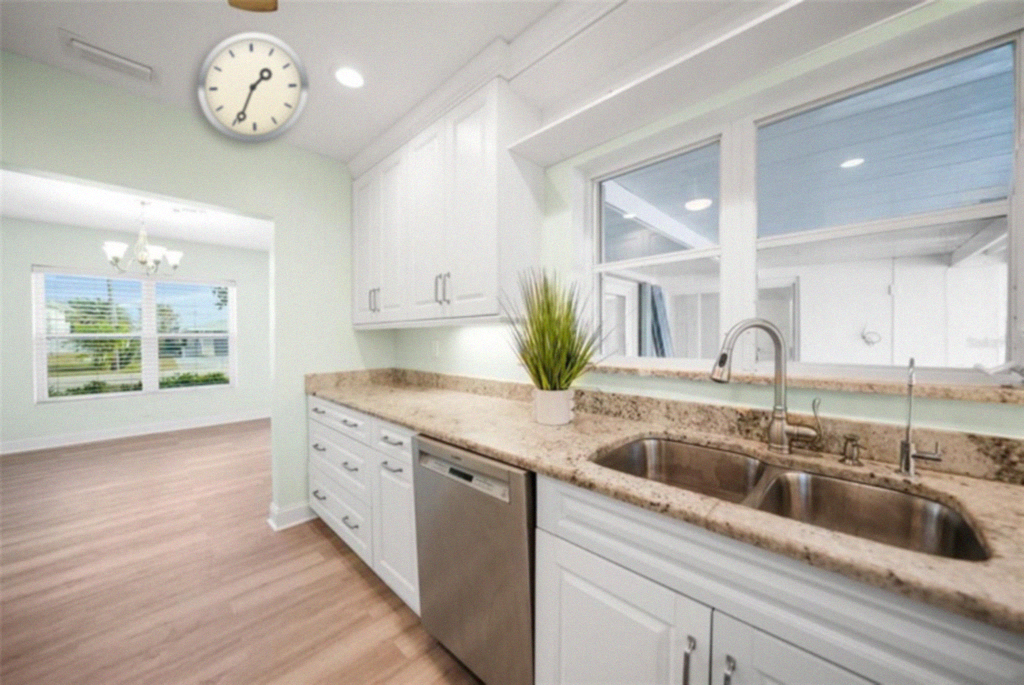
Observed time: 1:34
